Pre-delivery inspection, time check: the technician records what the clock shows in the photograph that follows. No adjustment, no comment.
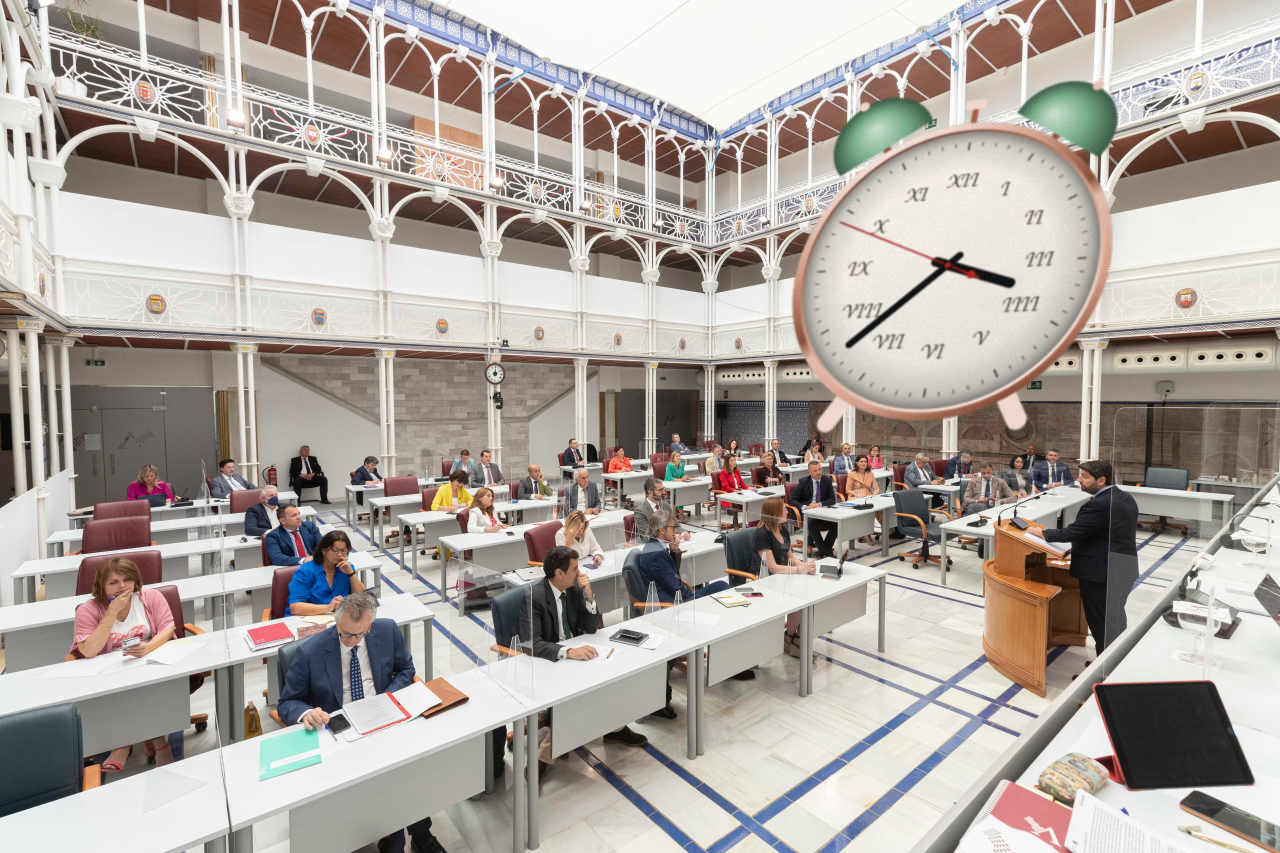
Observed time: 3:37:49
